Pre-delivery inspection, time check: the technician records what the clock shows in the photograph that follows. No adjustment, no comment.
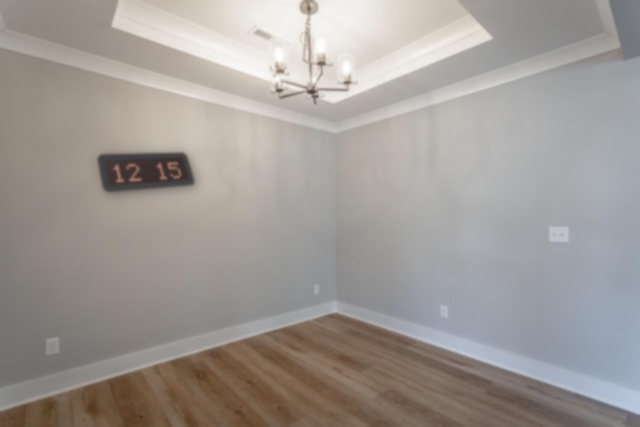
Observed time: 12:15
